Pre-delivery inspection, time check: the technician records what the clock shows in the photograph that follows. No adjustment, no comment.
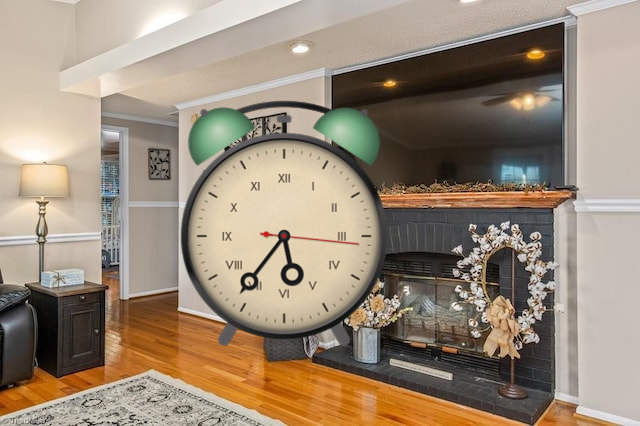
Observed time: 5:36:16
